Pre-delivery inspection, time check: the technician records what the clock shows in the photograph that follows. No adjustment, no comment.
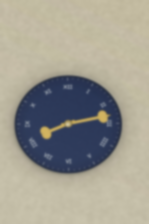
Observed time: 8:13
